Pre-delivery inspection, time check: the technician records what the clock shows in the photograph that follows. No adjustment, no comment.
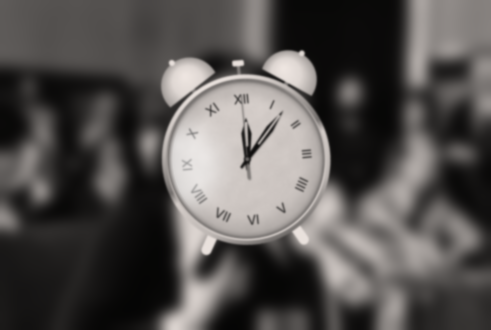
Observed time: 12:07:00
